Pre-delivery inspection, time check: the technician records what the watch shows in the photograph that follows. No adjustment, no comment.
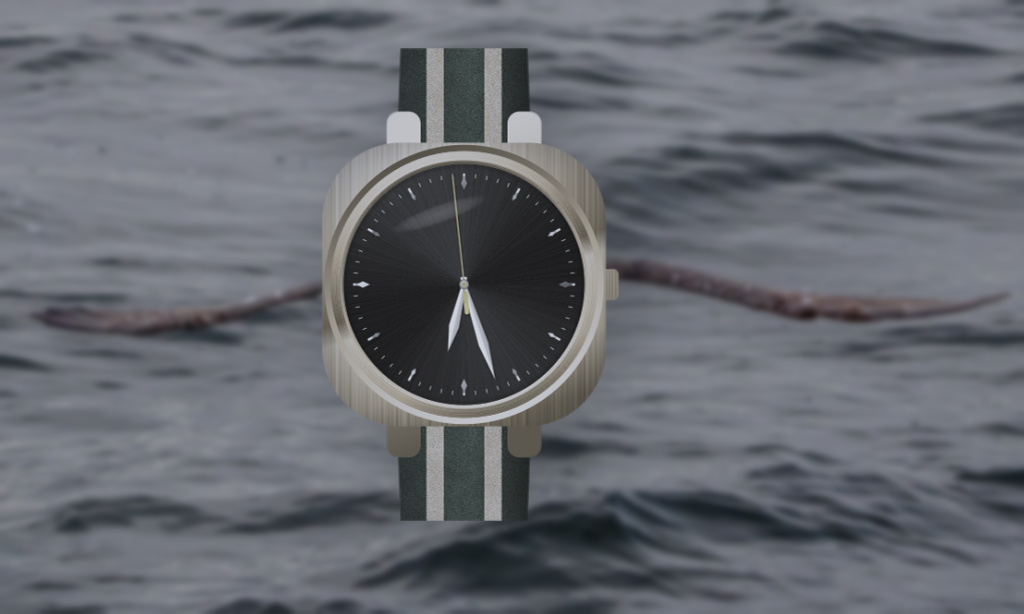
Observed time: 6:26:59
